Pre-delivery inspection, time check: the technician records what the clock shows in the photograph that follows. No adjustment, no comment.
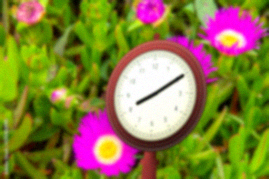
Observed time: 8:10
